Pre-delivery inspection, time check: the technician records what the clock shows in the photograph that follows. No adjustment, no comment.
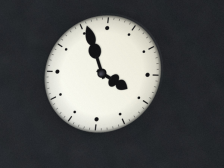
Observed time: 3:56
